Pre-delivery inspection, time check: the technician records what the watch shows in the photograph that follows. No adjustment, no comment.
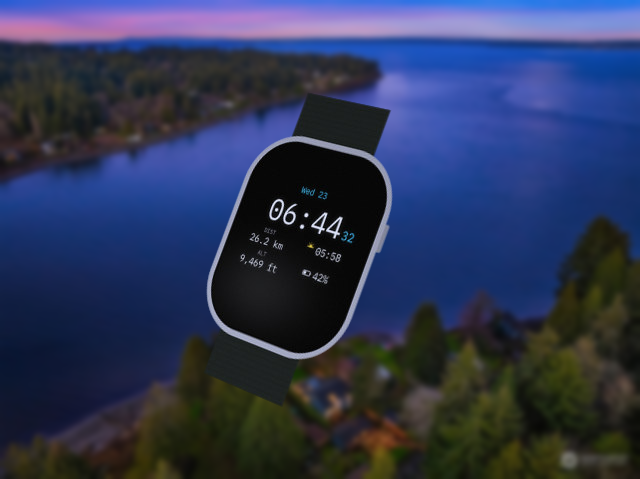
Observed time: 6:44:32
